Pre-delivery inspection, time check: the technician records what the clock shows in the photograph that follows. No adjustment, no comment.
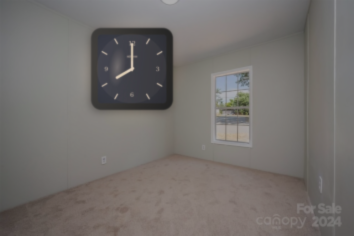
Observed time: 8:00
